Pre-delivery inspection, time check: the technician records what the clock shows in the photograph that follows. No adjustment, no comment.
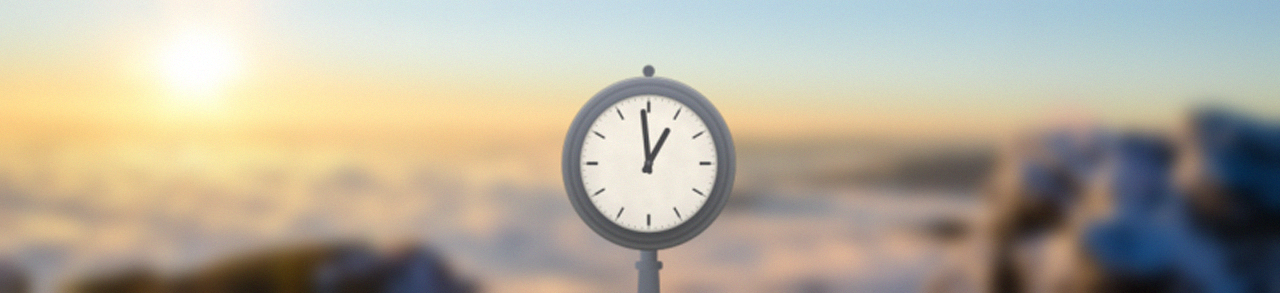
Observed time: 12:59
